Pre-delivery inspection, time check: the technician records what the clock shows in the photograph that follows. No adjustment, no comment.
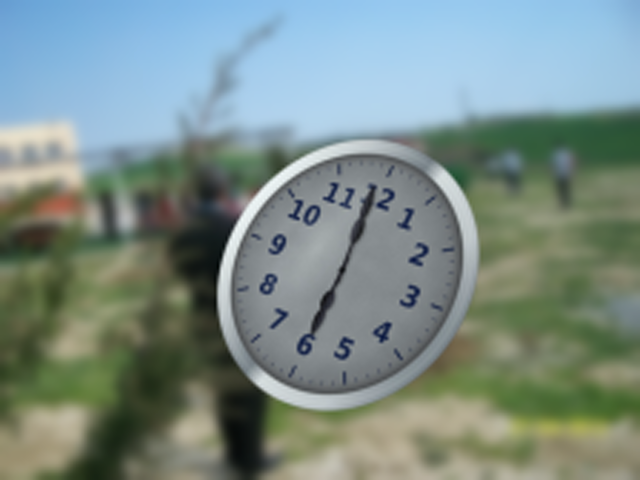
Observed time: 5:59
